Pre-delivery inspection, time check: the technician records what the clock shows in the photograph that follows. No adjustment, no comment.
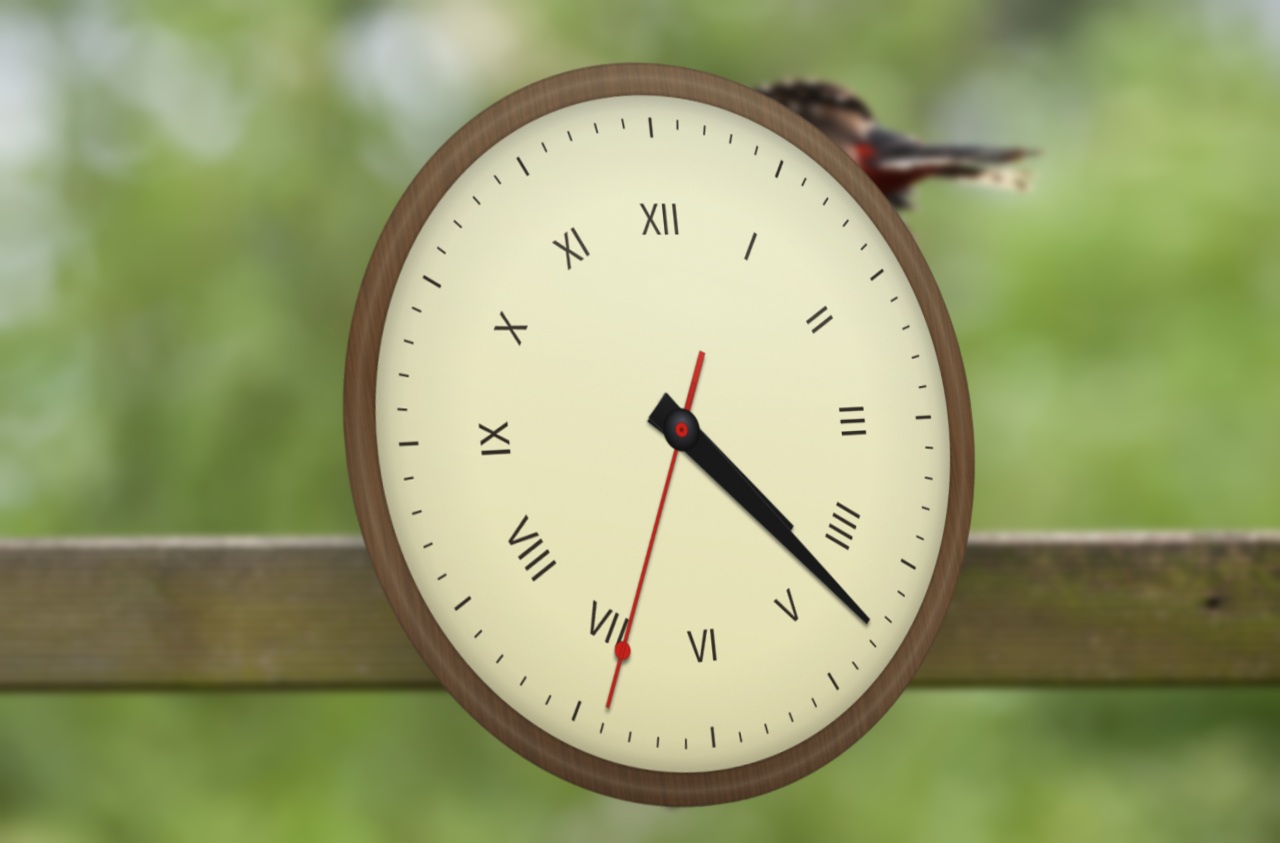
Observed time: 4:22:34
